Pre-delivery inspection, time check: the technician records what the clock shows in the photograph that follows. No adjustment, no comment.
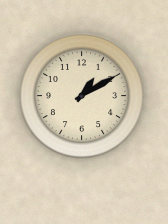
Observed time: 1:10
